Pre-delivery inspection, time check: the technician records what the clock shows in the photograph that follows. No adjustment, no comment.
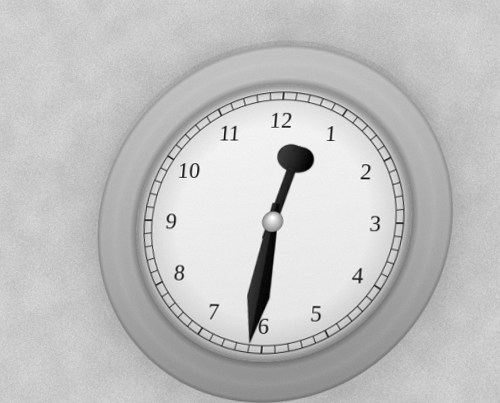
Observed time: 12:31
